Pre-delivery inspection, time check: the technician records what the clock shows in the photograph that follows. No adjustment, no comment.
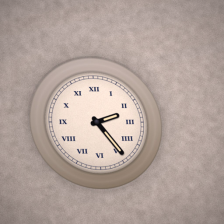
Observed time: 2:24
